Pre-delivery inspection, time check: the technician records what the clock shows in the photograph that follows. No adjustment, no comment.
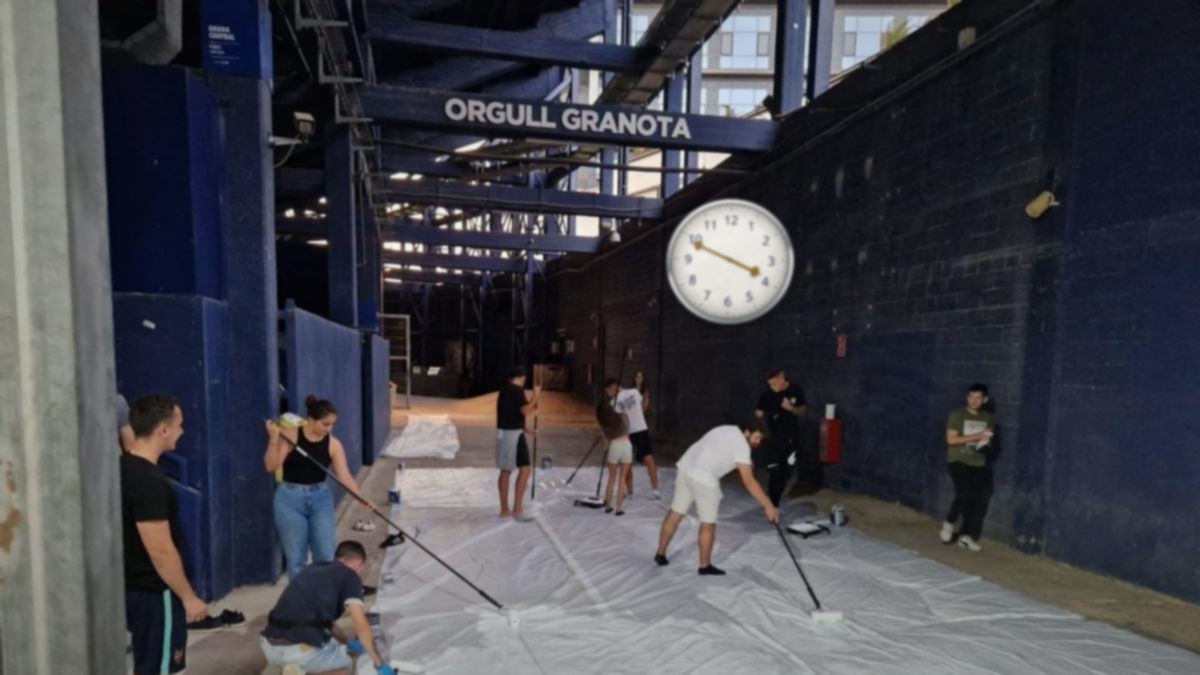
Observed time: 3:49
